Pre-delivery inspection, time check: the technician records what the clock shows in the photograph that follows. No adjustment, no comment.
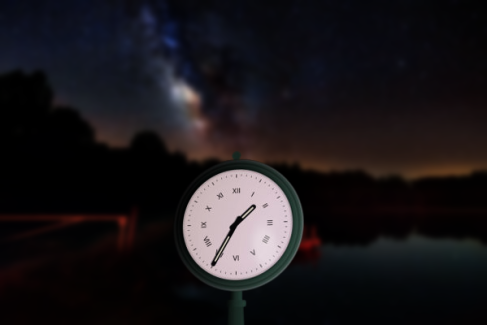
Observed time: 1:35
